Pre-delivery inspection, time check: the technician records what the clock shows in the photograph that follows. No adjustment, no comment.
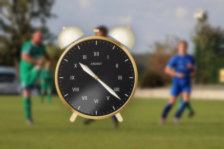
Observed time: 10:22
